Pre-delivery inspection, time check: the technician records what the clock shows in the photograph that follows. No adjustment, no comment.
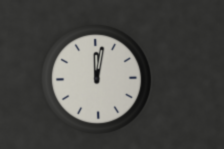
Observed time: 12:02
